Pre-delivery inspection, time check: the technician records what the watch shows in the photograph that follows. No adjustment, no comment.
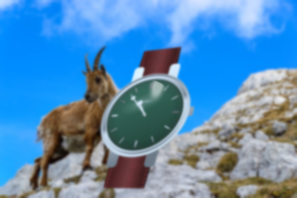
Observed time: 10:53
